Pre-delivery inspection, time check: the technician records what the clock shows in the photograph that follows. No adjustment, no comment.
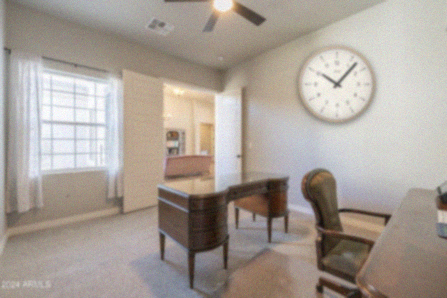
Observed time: 10:07
